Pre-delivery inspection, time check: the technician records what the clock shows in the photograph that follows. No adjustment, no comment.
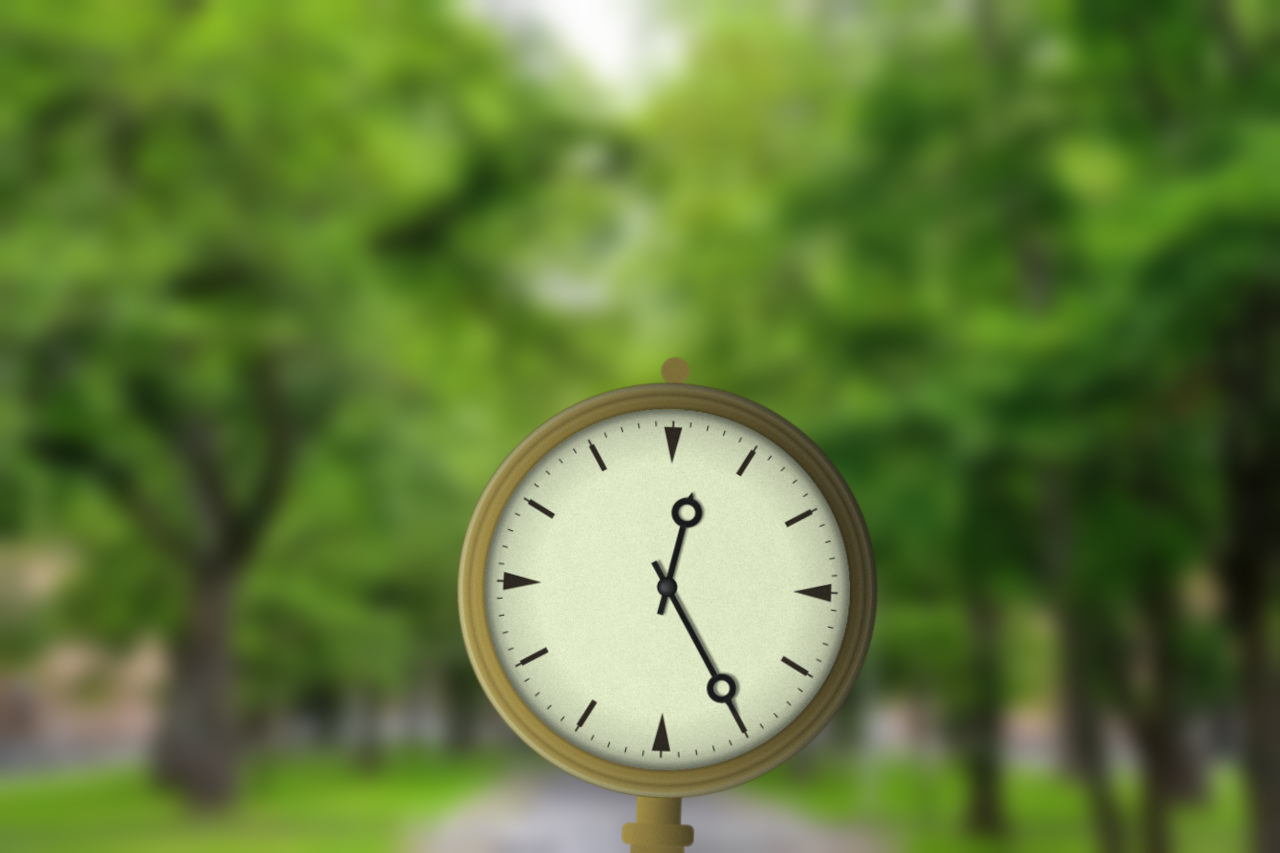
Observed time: 12:25
